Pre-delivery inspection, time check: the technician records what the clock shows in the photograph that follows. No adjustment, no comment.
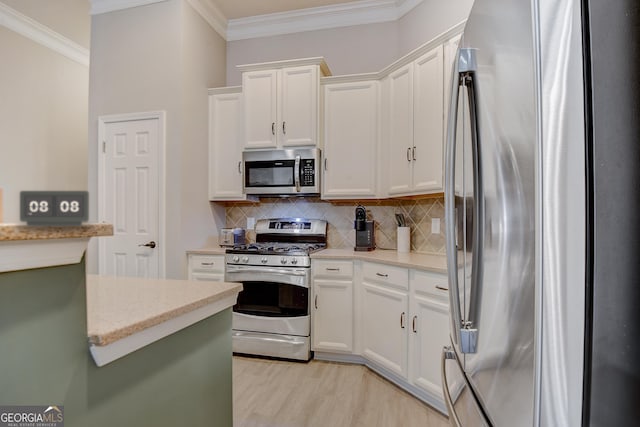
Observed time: 8:08
